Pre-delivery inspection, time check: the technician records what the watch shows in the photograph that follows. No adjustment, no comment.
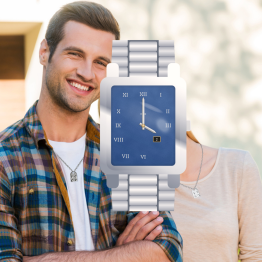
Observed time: 4:00
